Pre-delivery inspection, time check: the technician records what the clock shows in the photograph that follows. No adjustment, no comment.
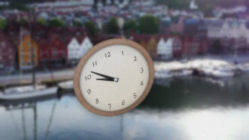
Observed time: 9:52
